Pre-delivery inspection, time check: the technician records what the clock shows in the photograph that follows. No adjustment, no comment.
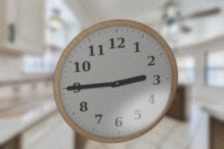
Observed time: 2:45
